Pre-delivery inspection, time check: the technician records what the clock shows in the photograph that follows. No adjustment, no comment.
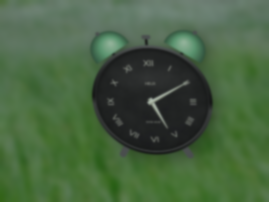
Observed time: 5:10
